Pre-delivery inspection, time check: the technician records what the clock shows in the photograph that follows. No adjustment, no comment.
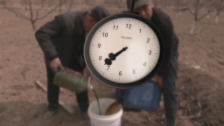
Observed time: 7:37
